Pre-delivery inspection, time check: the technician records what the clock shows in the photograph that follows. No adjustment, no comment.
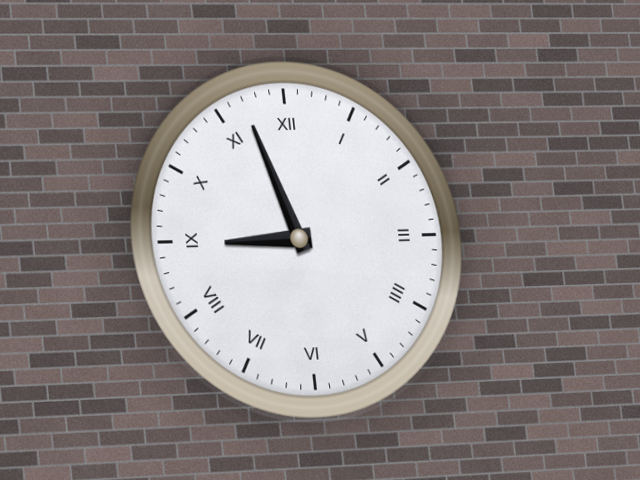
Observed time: 8:57
